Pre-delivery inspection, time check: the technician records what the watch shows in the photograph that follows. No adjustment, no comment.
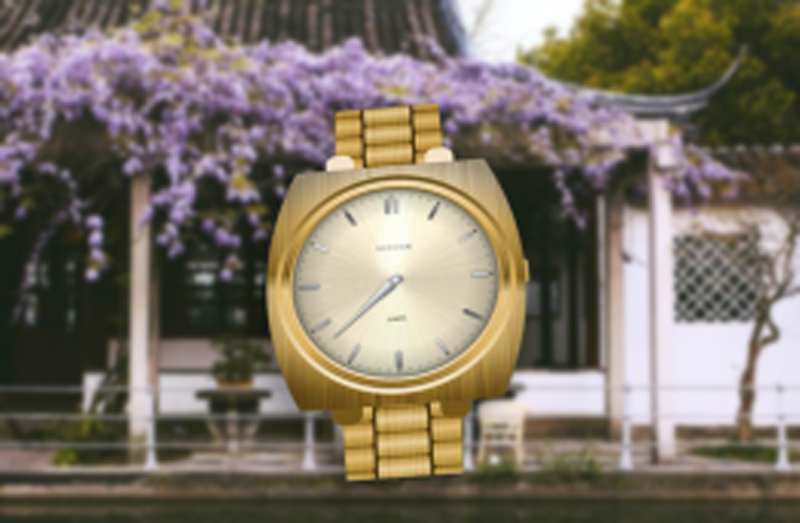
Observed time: 7:38
